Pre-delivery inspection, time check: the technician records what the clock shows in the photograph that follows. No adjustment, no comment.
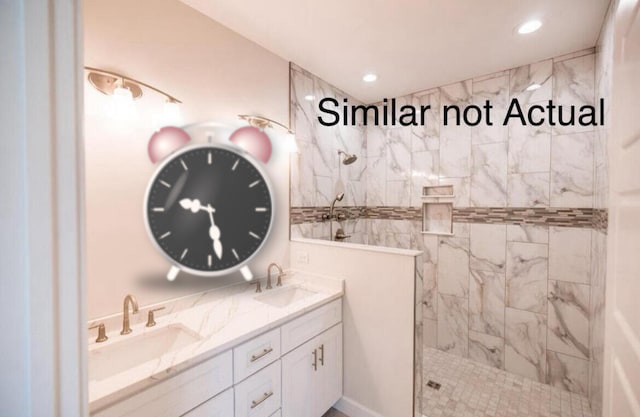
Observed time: 9:28
